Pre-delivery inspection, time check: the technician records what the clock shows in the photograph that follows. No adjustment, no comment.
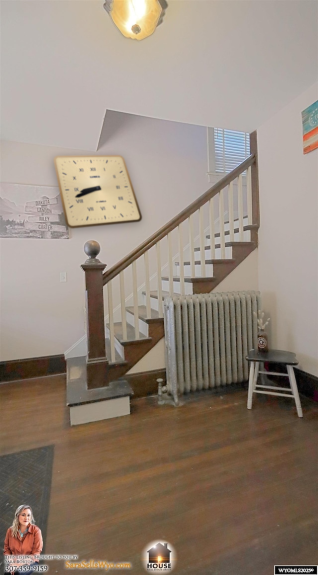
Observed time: 8:42
